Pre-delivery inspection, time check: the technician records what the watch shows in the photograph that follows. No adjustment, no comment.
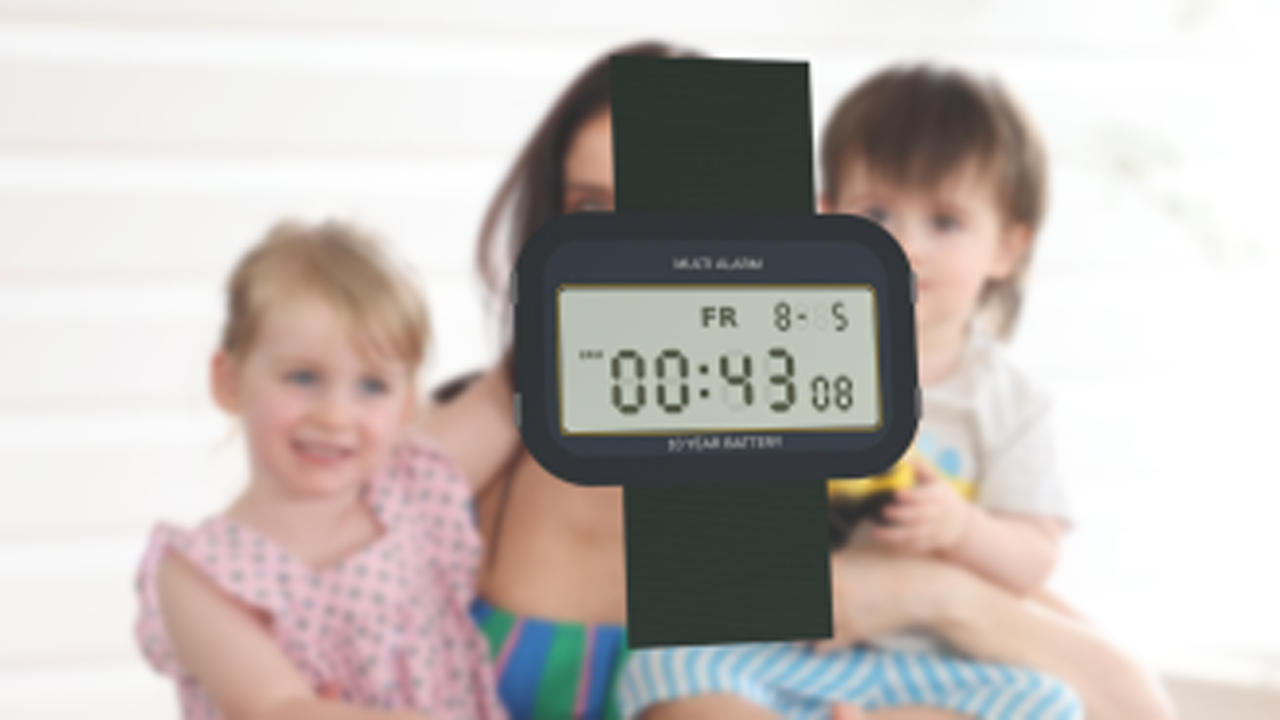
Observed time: 0:43:08
